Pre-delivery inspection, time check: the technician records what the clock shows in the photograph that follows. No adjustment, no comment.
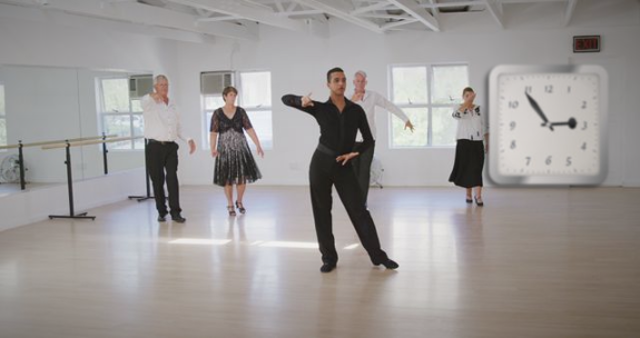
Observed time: 2:54
